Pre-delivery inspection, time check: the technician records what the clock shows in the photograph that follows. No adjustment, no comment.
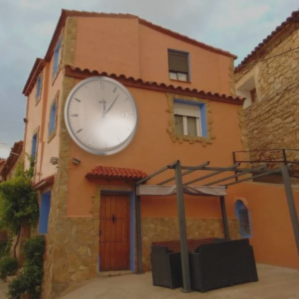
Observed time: 12:07
